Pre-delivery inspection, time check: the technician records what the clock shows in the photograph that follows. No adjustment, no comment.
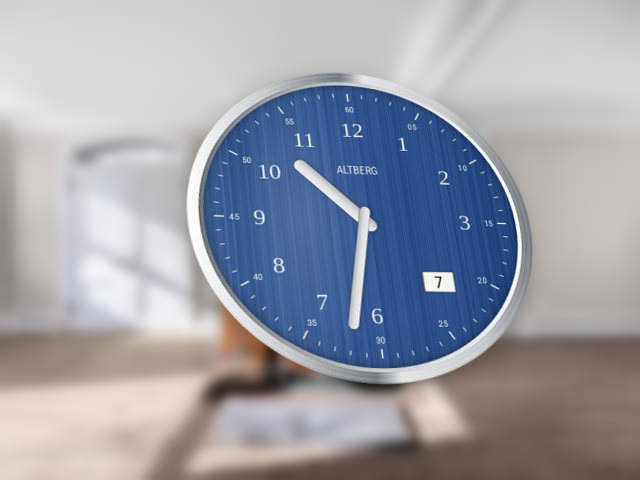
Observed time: 10:32
